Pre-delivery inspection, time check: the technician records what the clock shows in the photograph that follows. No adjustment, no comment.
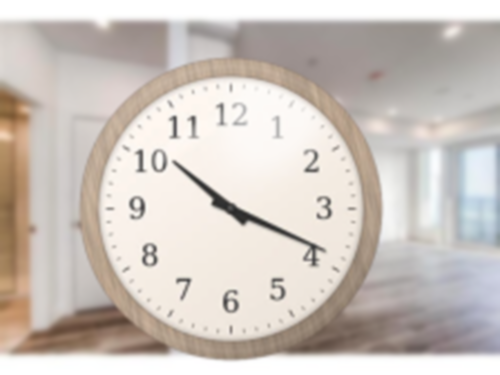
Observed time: 10:19
